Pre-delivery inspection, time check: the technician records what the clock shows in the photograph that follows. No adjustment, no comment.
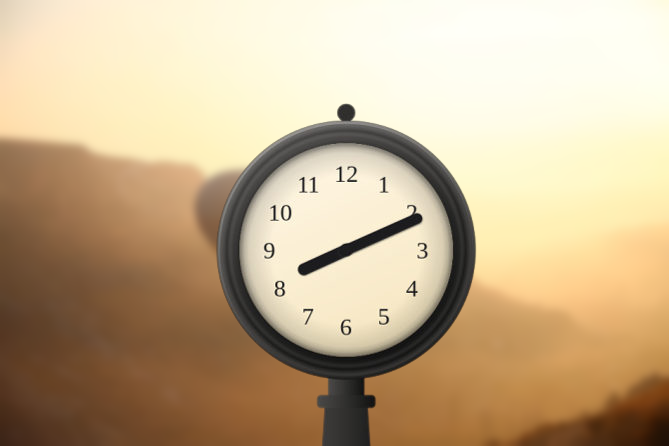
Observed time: 8:11
